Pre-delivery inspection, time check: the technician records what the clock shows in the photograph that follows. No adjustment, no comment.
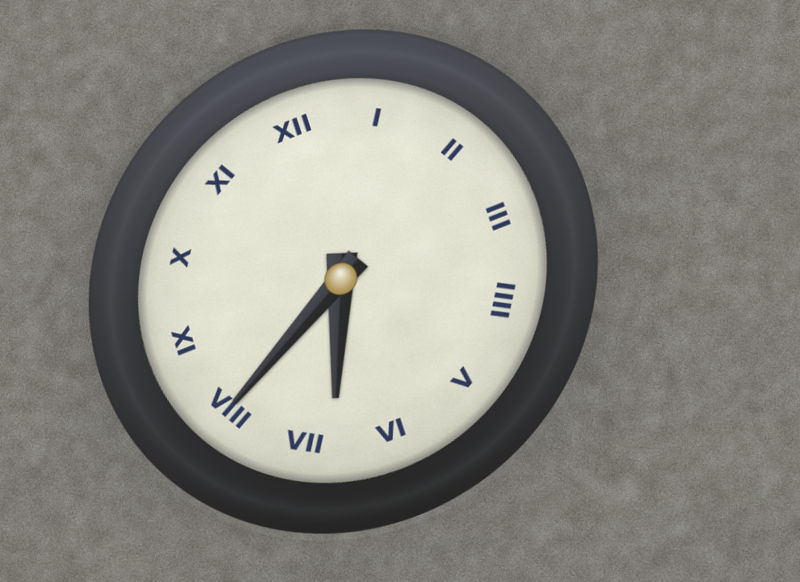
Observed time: 6:40
